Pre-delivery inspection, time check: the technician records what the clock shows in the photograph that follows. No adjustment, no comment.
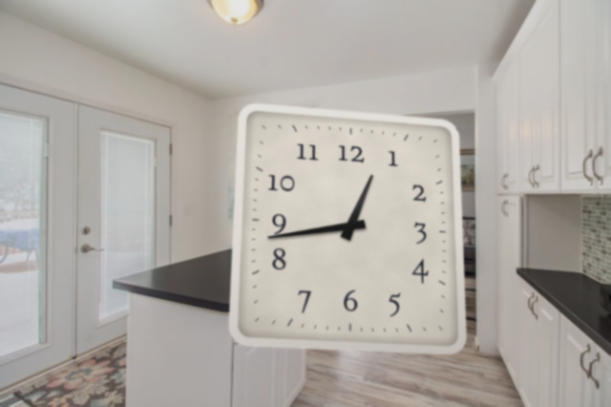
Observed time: 12:43
